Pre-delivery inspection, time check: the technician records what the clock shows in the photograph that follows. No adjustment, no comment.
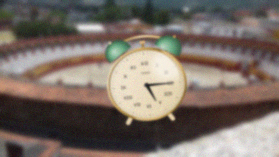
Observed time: 5:15
